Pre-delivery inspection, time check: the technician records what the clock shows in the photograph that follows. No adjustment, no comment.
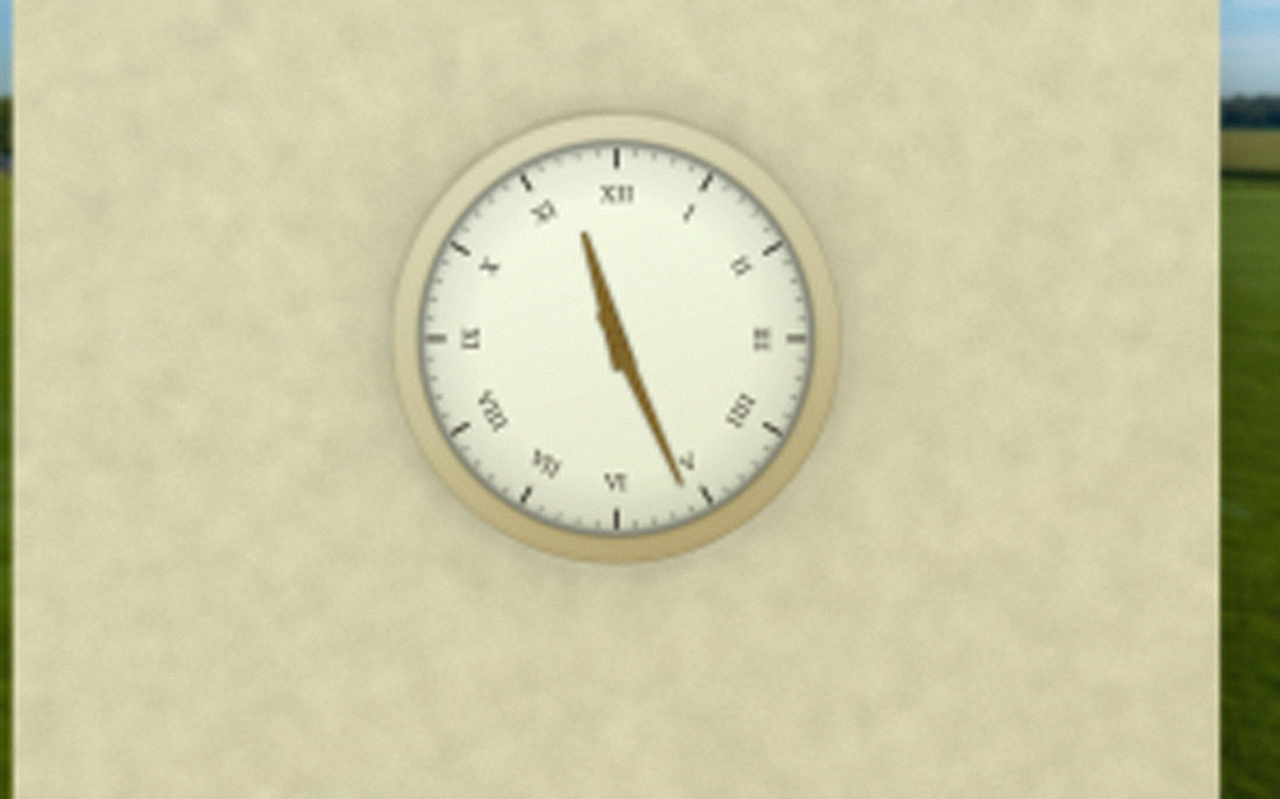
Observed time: 11:26
